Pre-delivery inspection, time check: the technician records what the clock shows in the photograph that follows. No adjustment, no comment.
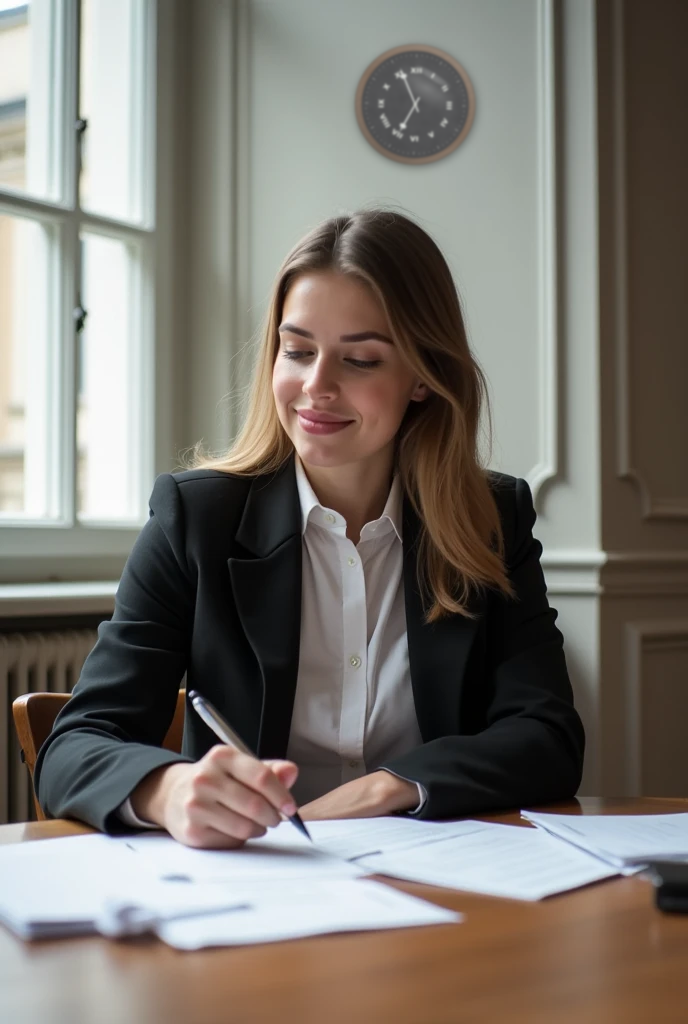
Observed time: 6:56
